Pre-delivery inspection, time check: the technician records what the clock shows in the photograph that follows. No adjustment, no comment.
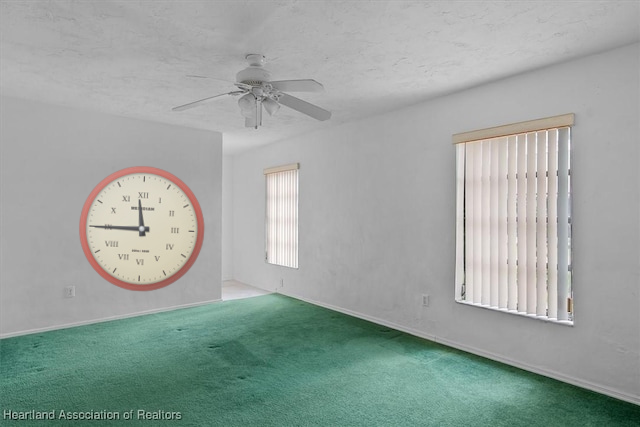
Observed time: 11:45
